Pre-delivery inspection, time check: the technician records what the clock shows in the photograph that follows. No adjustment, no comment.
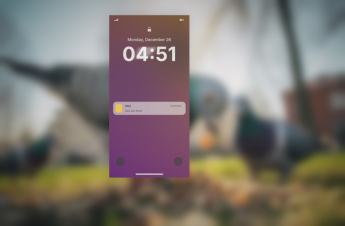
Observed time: 4:51
